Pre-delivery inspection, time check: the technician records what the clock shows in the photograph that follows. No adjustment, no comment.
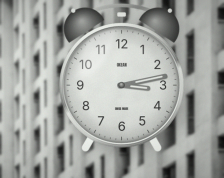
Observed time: 3:13
